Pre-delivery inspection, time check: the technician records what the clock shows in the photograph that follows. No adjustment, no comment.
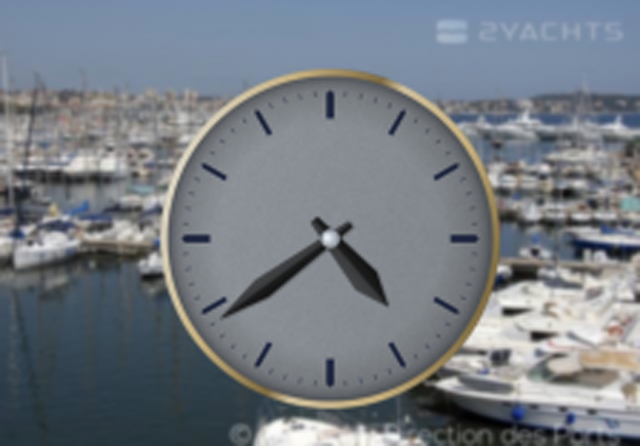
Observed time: 4:39
